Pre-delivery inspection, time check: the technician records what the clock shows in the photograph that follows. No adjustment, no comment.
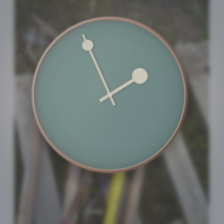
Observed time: 1:56
